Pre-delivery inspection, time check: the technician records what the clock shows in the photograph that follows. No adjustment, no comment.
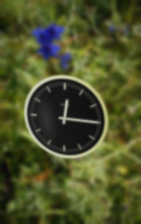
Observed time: 12:15
